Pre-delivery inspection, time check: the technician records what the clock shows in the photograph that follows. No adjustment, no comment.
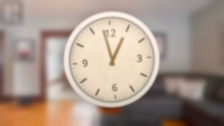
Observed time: 12:58
